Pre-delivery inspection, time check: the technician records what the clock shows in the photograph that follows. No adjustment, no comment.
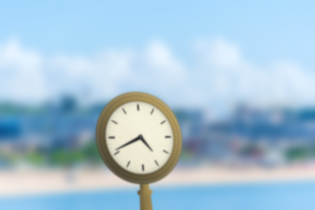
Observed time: 4:41
